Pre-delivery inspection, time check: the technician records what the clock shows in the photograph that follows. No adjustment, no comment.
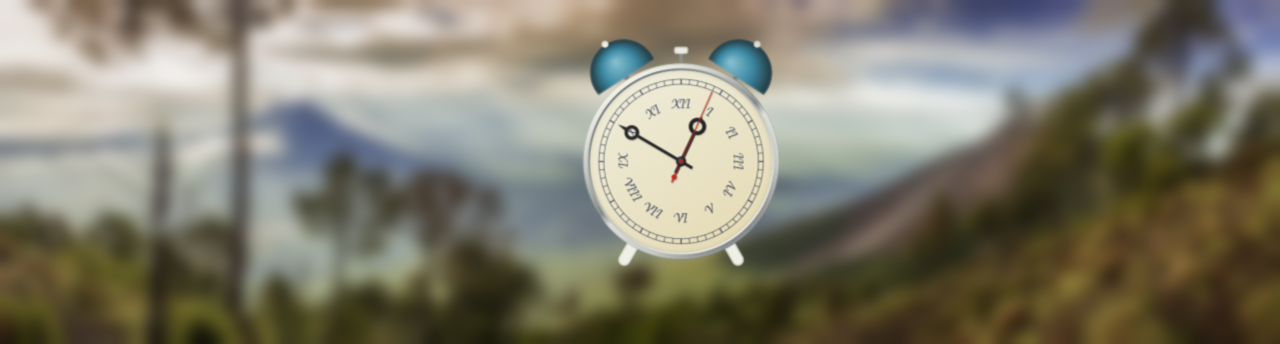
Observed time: 12:50:04
